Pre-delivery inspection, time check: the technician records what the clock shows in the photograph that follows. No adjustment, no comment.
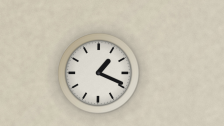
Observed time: 1:19
